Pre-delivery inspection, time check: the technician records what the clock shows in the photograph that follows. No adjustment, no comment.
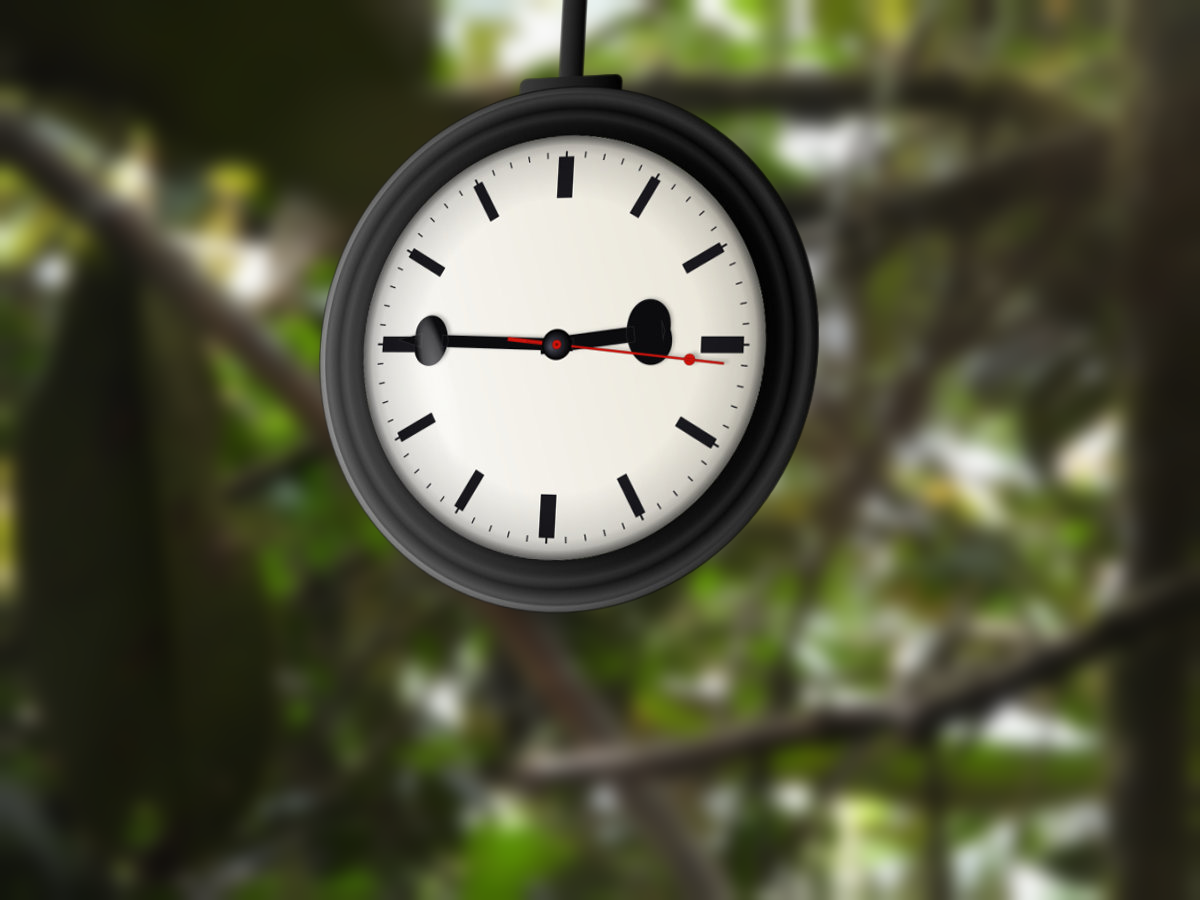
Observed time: 2:45:16
